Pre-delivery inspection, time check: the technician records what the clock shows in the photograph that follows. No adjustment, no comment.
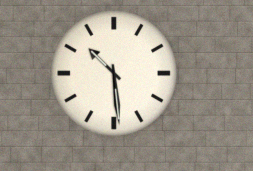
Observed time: 10:29
